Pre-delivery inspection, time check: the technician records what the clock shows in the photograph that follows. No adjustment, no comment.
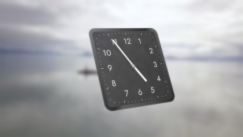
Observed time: 4:55
